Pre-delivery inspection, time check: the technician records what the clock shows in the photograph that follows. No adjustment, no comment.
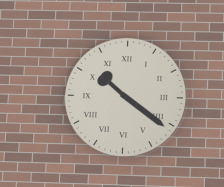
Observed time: 10:21
